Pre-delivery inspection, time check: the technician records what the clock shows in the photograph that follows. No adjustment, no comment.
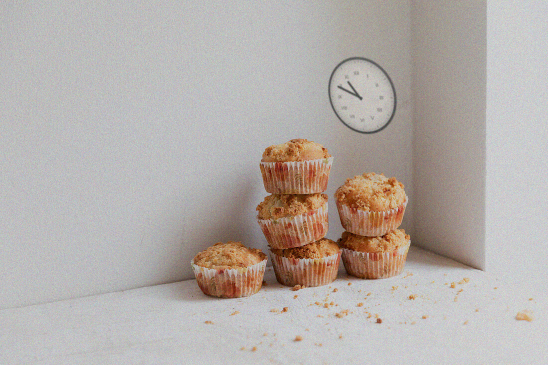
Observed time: 10:49
